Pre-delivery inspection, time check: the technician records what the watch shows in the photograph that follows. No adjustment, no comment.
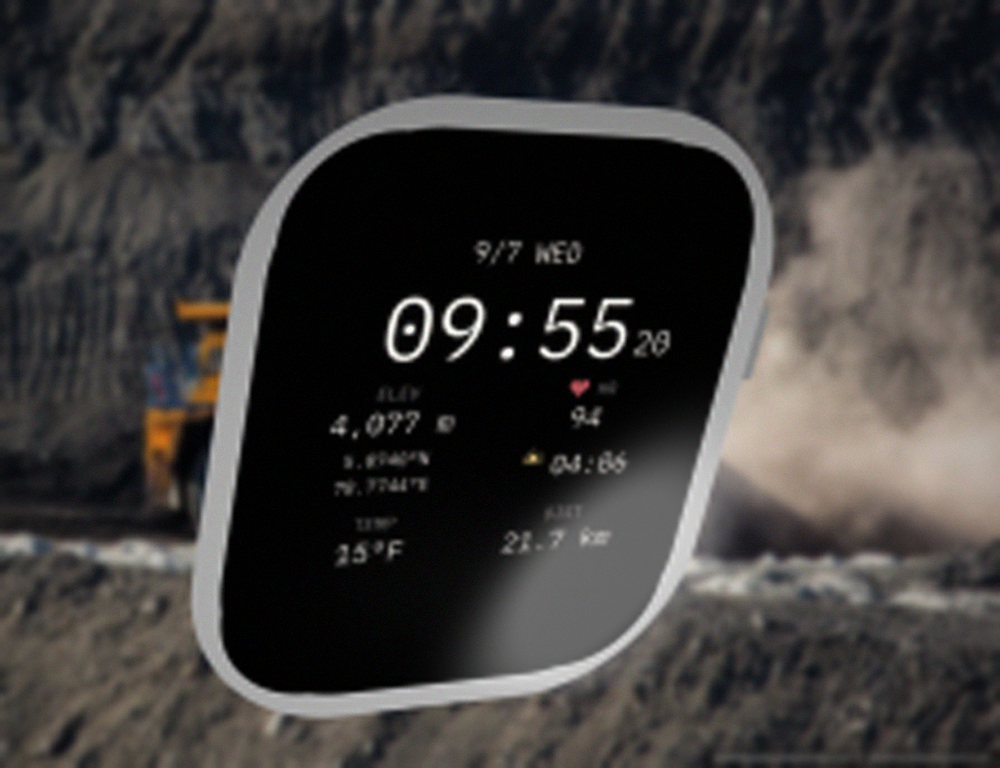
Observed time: 9:55:20
